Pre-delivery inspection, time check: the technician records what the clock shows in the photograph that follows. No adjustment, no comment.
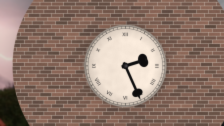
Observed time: 2:26
